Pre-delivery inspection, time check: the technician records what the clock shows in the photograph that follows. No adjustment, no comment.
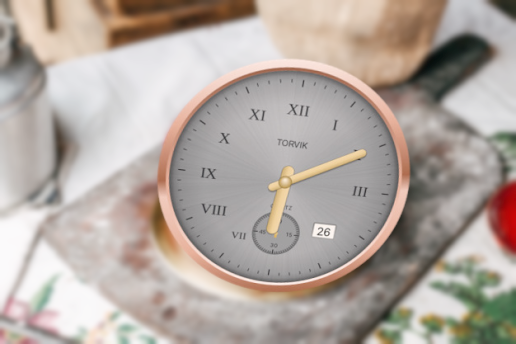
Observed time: 6:10
